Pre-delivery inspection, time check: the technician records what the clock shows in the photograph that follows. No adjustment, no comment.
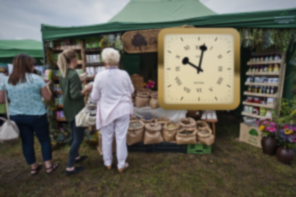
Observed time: 10:02
